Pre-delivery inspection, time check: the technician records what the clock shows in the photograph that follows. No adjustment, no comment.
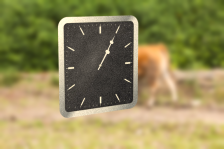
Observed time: 1:05
